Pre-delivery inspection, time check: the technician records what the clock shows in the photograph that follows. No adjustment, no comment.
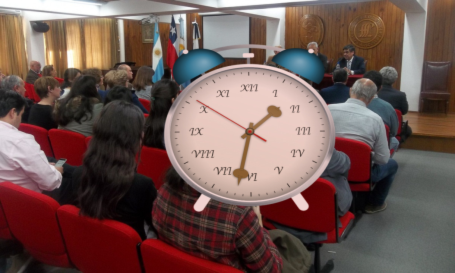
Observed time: 1:31:51
